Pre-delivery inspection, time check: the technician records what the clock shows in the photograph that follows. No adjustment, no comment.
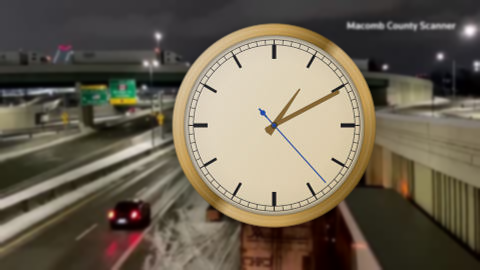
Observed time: 1:10:23
